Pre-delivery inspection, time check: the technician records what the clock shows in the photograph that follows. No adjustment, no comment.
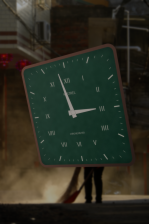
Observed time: 2:58
